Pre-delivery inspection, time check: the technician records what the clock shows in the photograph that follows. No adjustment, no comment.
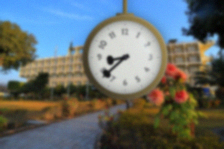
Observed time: 8:38
